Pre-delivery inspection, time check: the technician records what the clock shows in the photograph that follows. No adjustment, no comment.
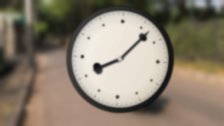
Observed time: 8:07
